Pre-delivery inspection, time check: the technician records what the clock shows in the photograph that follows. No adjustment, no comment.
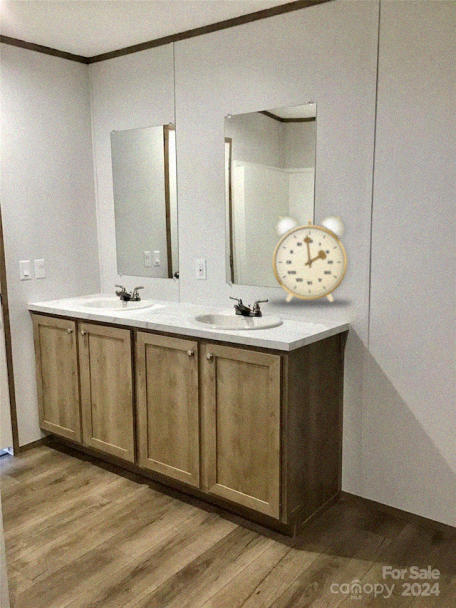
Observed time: 1:59
